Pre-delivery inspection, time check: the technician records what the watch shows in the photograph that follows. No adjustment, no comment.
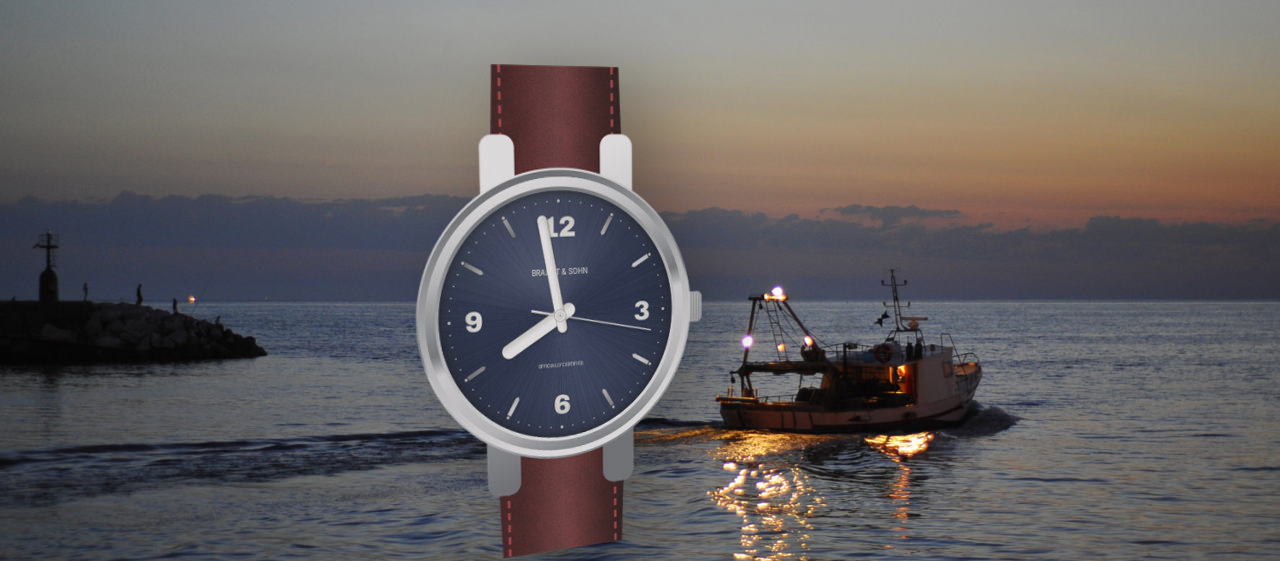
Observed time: 7:58:17
